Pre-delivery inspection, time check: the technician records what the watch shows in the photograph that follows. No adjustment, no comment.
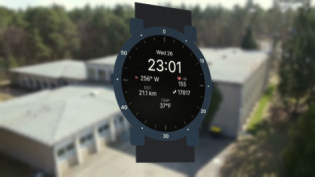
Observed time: 23:01
